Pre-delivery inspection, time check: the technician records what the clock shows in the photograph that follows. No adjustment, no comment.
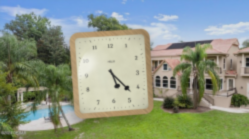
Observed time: 5:23
